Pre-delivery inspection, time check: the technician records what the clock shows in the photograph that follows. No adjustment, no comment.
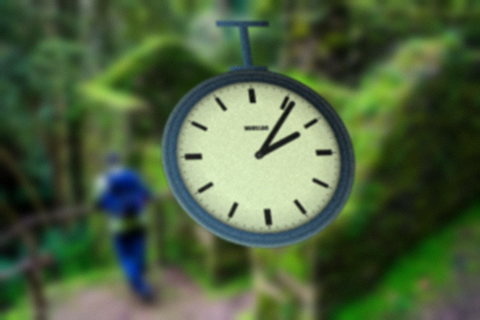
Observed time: 2:06
